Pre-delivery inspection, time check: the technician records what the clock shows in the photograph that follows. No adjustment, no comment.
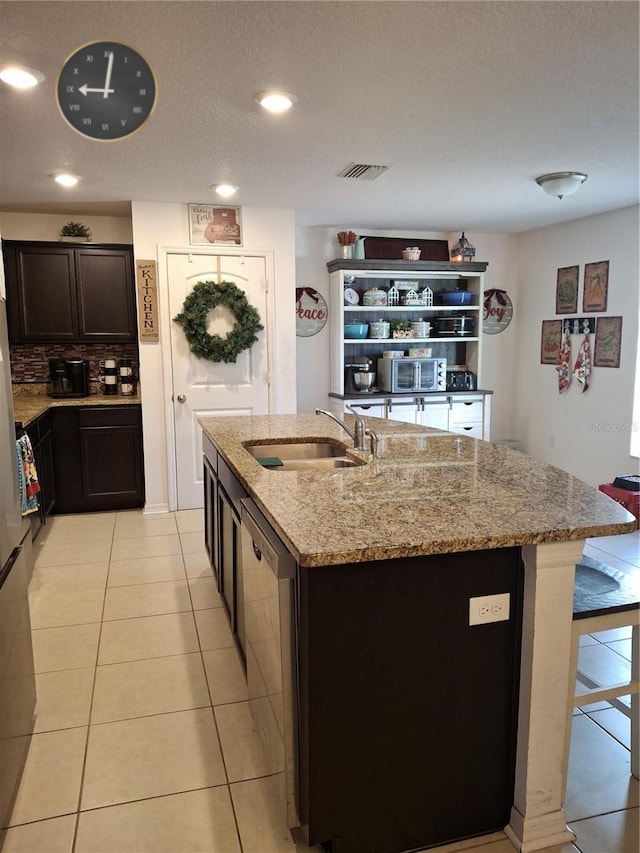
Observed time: 9:01
